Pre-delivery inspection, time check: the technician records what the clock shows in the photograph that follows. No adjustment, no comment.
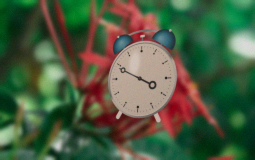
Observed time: 3:49
